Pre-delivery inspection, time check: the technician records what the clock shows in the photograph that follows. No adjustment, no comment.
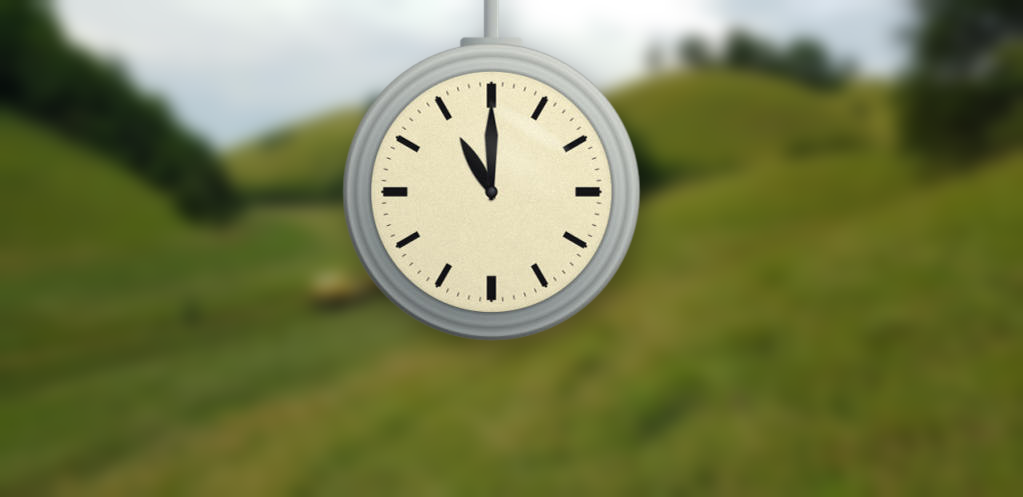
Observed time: 11:00
